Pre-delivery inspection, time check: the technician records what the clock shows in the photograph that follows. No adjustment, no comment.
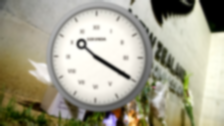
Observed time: 10:20
